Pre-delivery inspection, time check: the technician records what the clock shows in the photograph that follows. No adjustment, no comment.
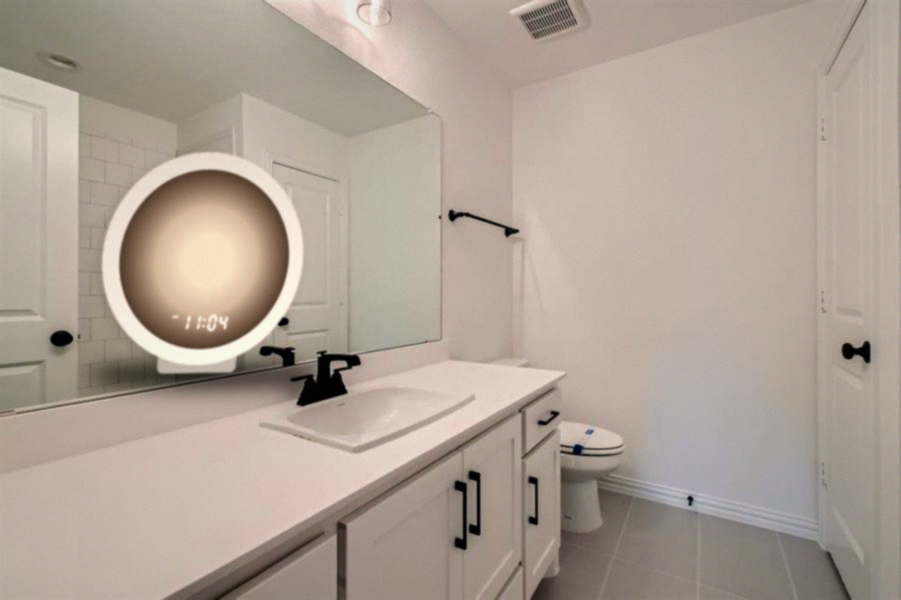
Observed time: 11:04
